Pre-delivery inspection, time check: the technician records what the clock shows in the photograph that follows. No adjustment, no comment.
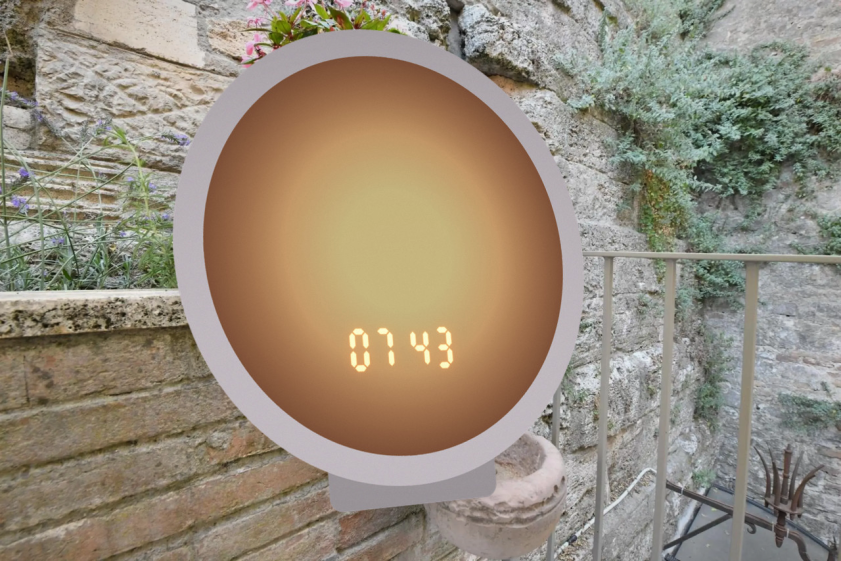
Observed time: 7:43
